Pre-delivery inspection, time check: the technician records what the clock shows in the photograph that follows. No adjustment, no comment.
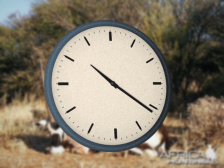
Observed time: 10:21
